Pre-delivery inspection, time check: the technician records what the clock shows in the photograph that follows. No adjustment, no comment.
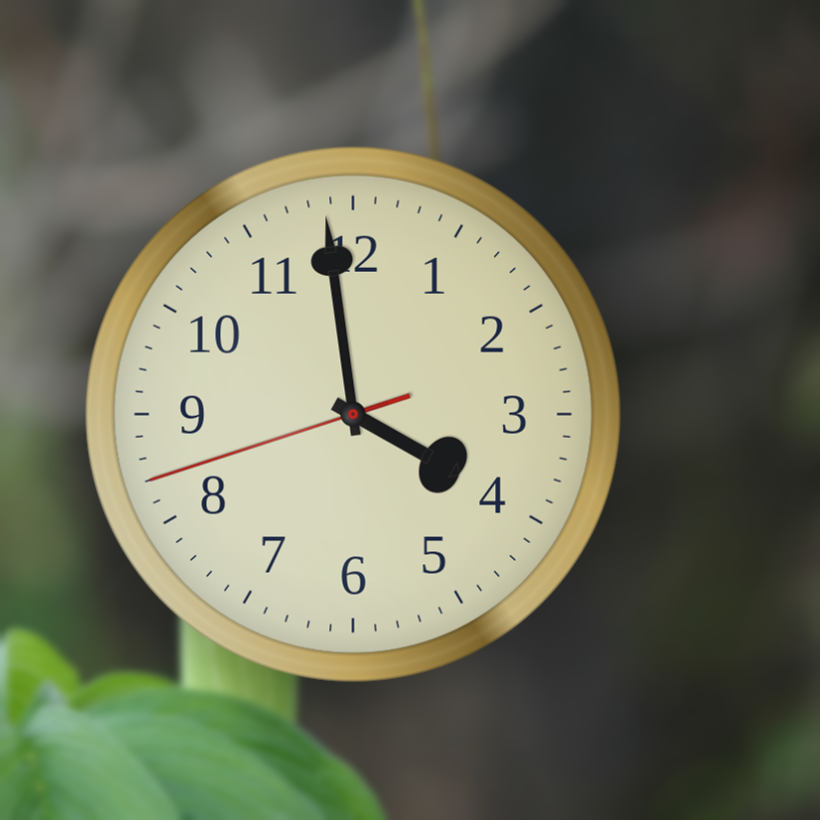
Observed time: 3:58:42
